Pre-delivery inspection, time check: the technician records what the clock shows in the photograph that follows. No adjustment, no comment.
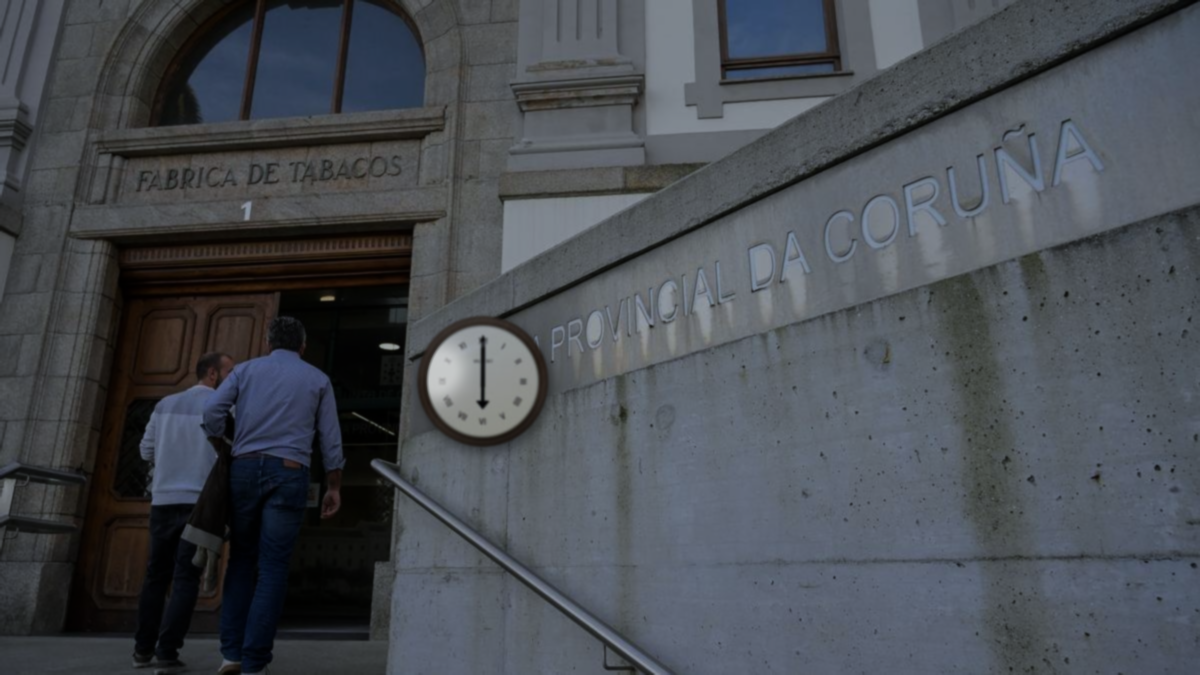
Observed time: 6:00
